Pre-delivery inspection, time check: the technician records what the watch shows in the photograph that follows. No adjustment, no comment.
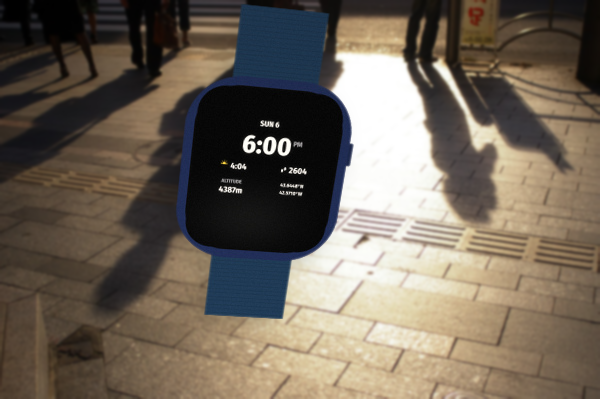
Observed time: 6:00
